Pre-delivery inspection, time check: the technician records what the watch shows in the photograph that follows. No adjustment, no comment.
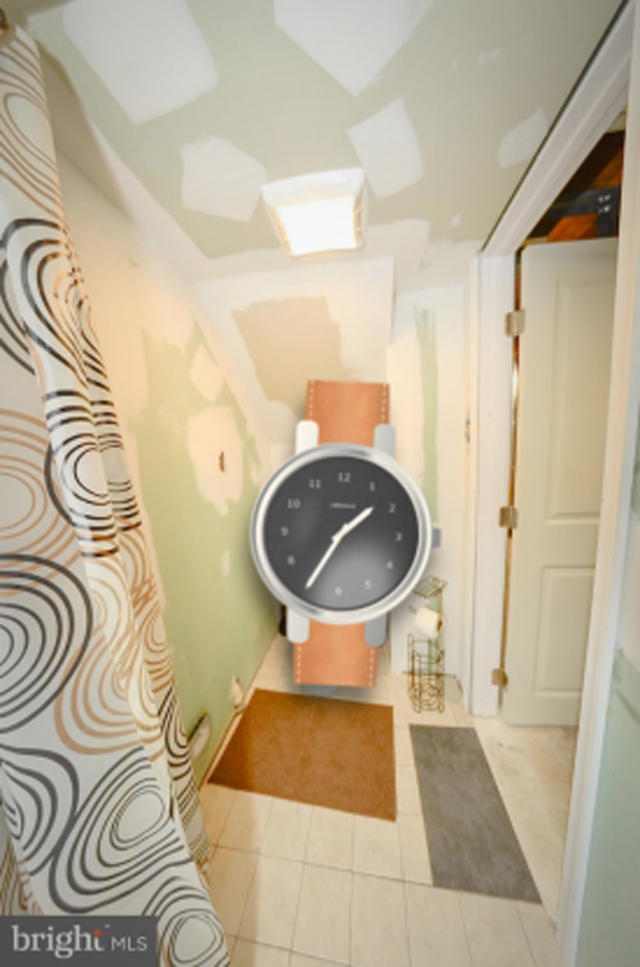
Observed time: 1:35
